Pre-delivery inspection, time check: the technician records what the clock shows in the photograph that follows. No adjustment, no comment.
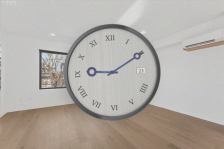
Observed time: 9:10
